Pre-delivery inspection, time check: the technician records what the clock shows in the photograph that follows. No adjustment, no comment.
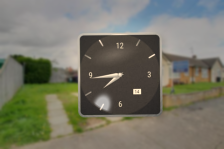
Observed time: 7:44
